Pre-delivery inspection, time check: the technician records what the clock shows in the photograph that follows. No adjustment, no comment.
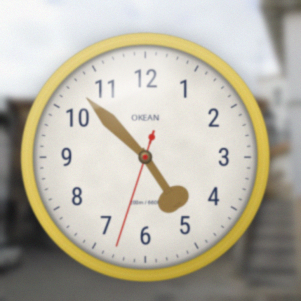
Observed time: 4:52:33
